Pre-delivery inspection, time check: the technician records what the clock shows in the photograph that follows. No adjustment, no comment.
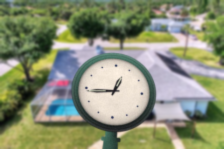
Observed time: 12:44
